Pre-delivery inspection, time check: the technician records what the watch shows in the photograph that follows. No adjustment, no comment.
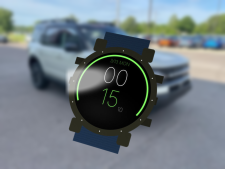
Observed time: 0:15
